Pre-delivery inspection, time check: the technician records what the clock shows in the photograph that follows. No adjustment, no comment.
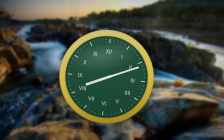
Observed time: 8:11
